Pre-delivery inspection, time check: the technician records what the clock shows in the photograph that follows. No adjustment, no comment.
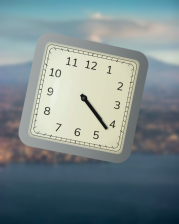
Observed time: 4:22
